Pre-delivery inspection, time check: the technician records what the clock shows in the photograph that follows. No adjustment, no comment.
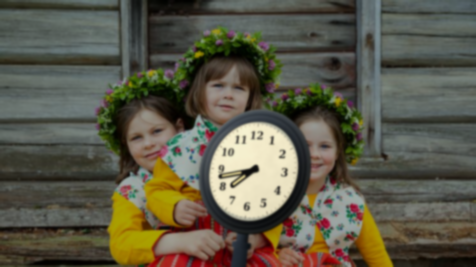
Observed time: 7:43
